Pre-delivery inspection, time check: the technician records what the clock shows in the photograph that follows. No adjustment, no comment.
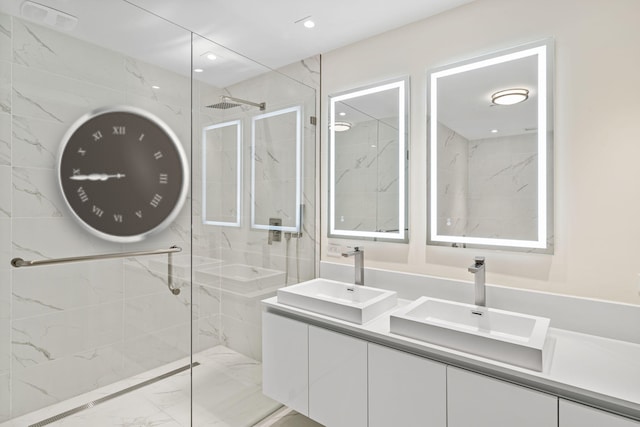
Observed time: 8:44
